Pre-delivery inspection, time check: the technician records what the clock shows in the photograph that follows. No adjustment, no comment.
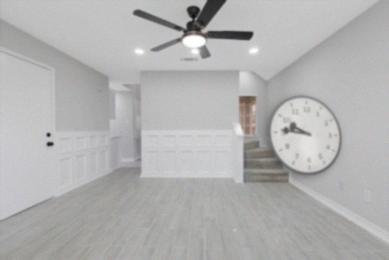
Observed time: 9:46
